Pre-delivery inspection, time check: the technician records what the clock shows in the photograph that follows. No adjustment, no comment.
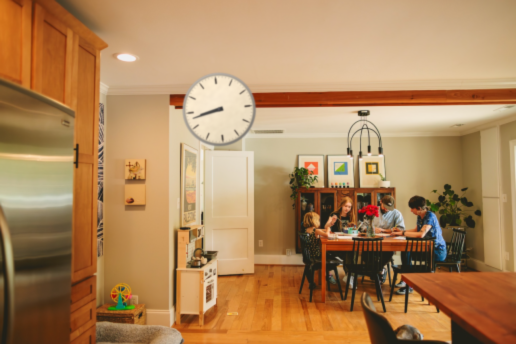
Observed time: 8:43
